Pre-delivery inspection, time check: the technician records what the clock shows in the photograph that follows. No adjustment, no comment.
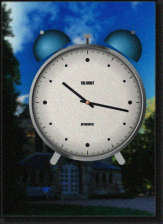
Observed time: 10:17
